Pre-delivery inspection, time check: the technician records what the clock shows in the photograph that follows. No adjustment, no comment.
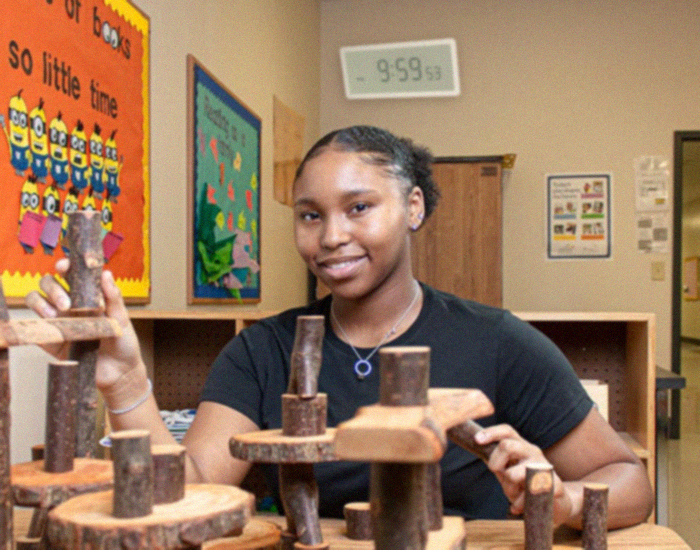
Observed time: 9:59:53
